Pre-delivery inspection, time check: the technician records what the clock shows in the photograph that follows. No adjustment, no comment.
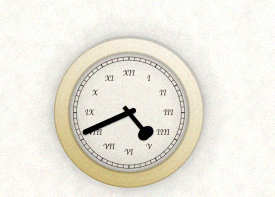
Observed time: 4:41
